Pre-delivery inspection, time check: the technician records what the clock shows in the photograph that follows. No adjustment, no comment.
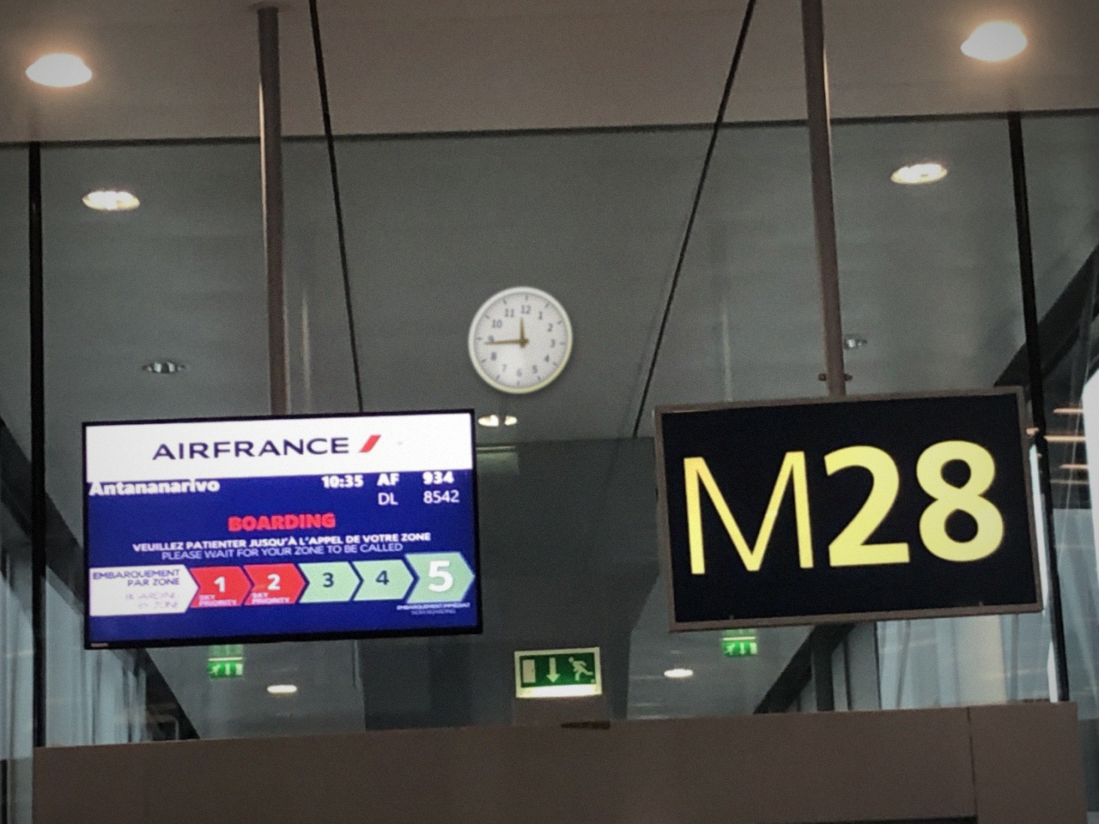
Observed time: 11:44
